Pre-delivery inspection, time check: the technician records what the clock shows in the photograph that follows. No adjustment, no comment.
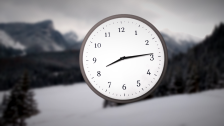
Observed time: 8:14
